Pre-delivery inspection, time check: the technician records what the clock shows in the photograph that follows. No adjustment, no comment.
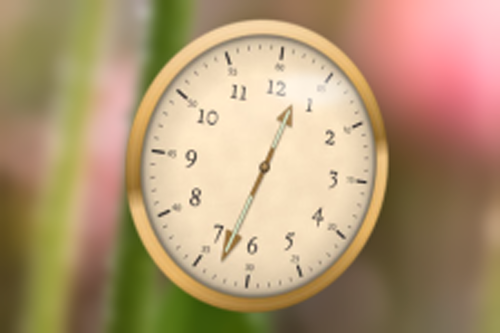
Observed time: 12:33
